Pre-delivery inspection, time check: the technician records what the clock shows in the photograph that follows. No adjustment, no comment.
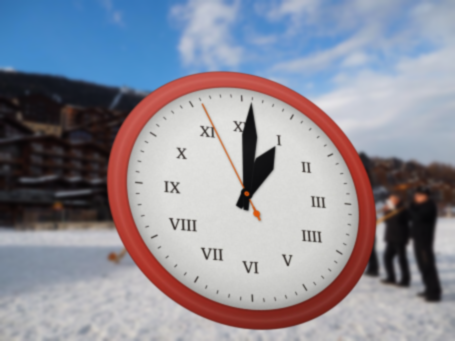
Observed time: 1:00:56
